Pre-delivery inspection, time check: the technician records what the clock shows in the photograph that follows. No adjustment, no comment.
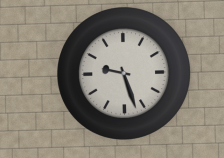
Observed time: 9:27
